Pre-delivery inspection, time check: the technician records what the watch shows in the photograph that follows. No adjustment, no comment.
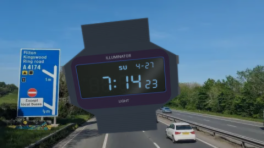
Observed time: 7:14:23
